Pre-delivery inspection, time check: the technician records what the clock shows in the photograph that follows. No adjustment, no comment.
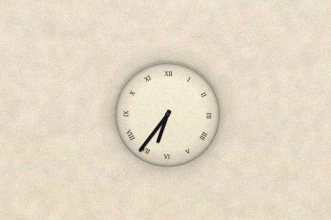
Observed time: 6:36
